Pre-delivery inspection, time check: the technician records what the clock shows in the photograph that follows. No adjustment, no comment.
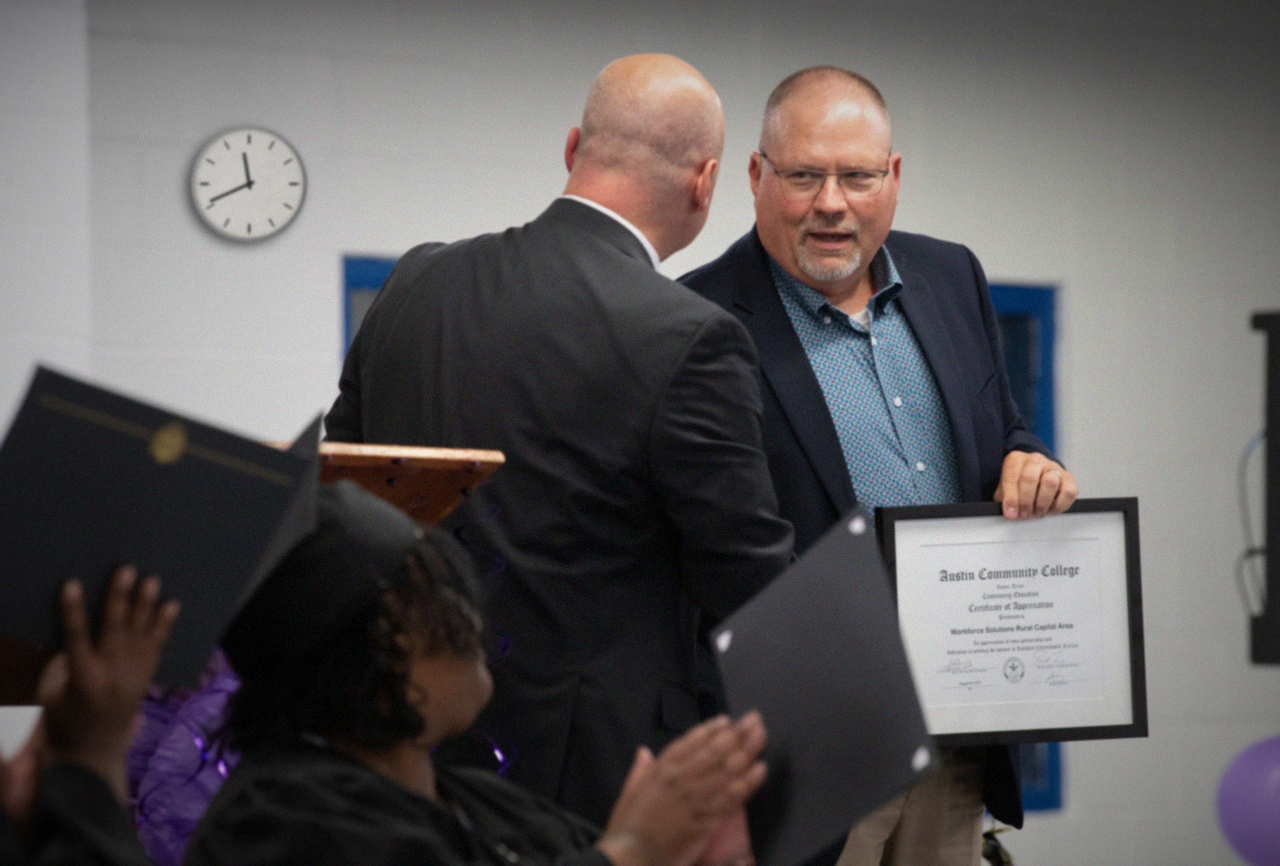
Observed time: 11:41
